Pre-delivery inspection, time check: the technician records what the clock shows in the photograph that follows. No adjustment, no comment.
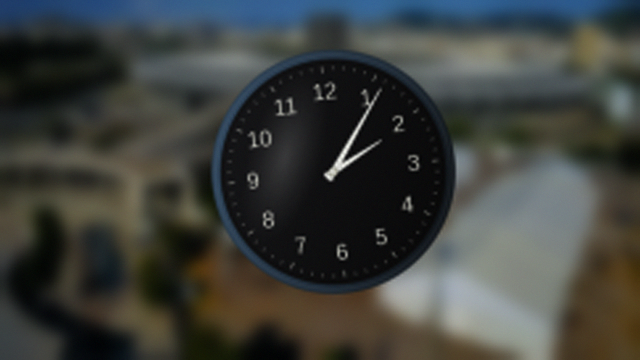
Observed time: 2:06
